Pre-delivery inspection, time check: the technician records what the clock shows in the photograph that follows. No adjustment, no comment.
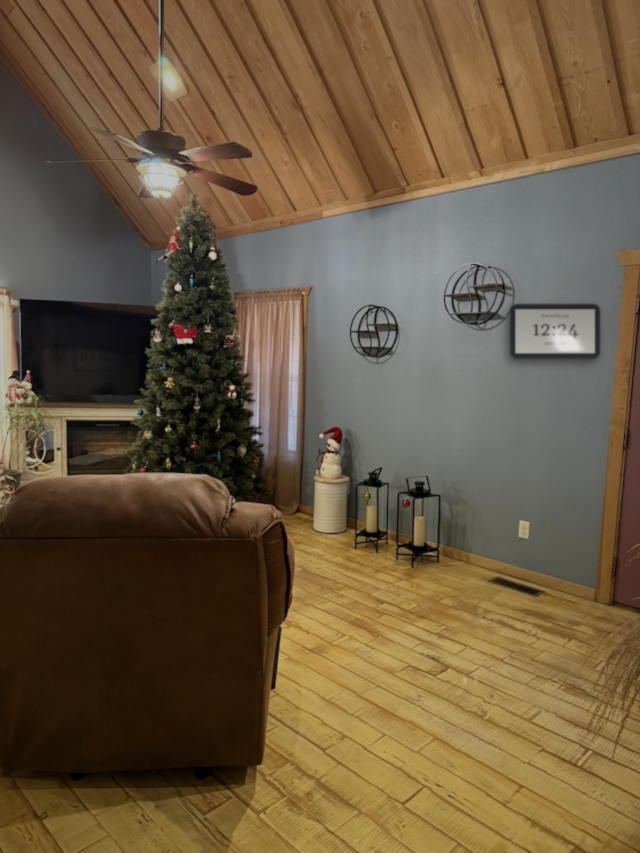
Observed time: 12:24
